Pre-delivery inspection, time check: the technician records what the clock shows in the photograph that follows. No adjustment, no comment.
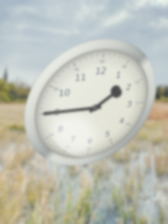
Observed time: 1:45
